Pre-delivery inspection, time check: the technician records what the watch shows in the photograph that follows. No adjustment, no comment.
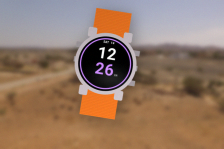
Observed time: 12:26
